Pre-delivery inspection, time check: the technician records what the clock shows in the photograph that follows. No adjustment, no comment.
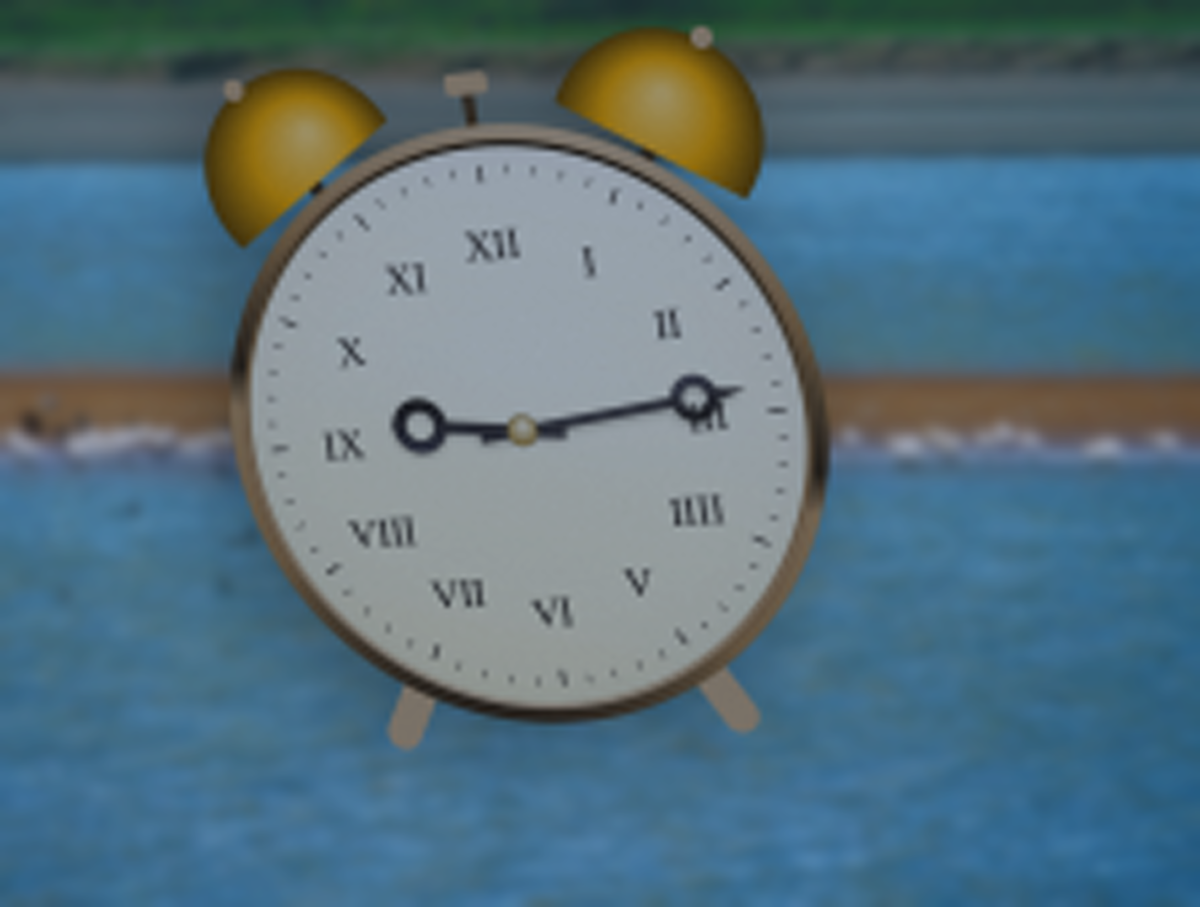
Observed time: 9:14
